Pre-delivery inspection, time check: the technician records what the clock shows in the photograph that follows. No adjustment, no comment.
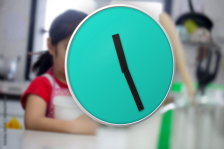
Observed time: 11:26
